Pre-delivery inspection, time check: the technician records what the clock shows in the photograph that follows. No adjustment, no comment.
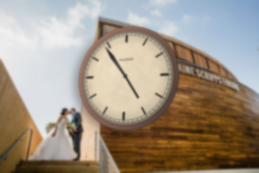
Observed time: 4:54
